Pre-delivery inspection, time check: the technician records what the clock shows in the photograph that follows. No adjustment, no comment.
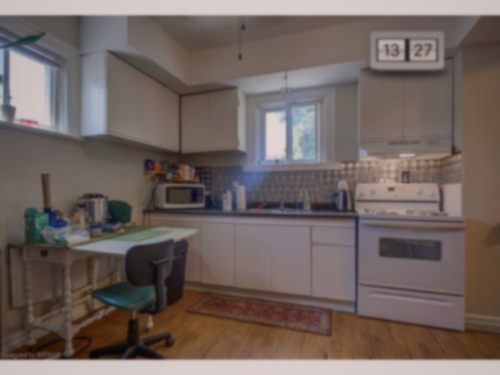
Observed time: 13:27
